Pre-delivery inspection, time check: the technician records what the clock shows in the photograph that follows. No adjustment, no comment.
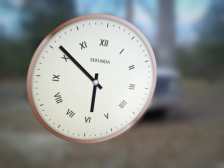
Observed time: 5:51
